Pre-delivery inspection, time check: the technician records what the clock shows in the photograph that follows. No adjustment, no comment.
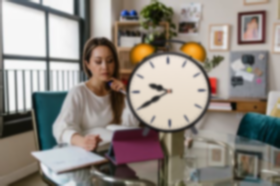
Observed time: 9:40
